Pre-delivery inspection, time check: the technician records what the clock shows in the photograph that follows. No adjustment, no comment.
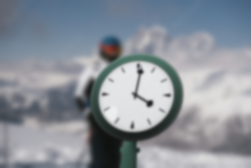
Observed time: 4:01
